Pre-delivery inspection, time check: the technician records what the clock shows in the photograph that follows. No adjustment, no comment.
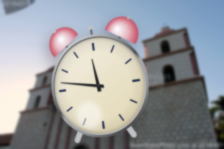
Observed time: 11:47
